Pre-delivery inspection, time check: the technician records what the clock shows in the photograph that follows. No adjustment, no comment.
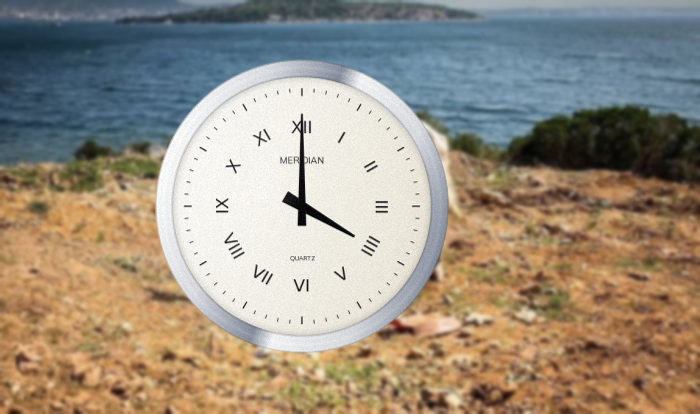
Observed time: 4:00
